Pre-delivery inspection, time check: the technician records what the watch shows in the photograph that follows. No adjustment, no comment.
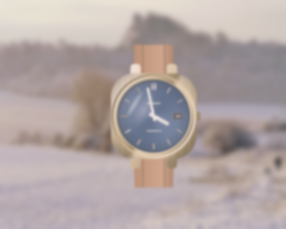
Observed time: 3:58
